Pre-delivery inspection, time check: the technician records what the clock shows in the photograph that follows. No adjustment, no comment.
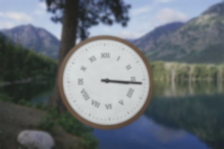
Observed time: 3:16
